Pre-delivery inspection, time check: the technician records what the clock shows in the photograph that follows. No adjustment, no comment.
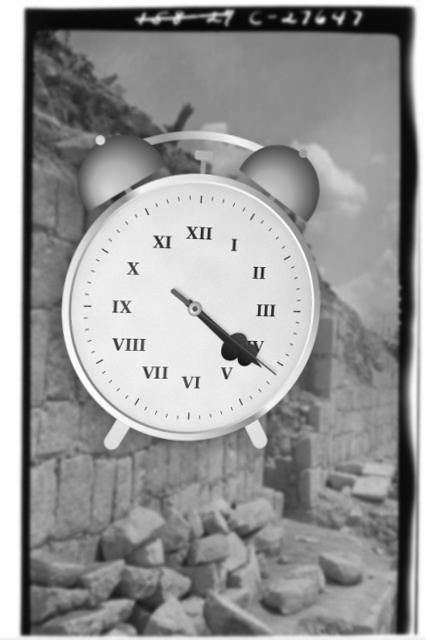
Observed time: 4:21:21
